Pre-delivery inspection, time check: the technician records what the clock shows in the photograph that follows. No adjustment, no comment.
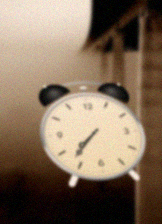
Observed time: 7:37
